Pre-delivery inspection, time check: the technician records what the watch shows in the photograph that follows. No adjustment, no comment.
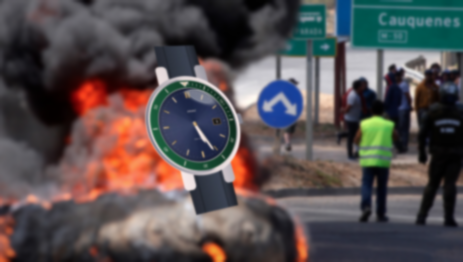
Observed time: 5:26
